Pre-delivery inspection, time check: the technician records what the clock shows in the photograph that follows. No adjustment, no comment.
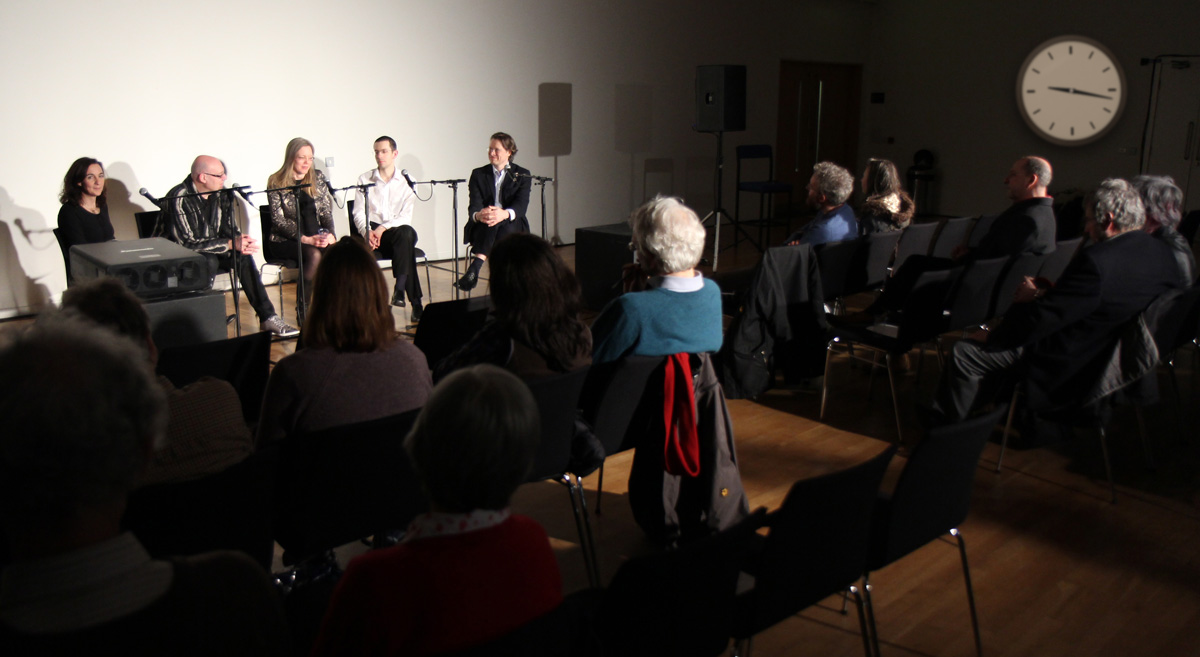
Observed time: 9:17
